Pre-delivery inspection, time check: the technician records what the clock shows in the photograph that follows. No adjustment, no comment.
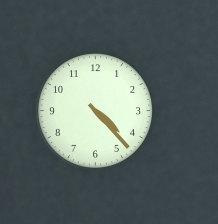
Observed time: 4:23
